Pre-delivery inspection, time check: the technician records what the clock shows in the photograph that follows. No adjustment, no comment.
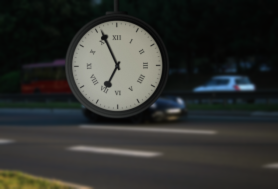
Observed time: 6:56
